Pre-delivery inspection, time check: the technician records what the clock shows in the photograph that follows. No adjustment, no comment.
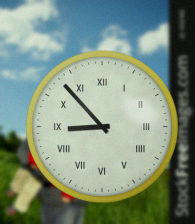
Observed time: 8:53
